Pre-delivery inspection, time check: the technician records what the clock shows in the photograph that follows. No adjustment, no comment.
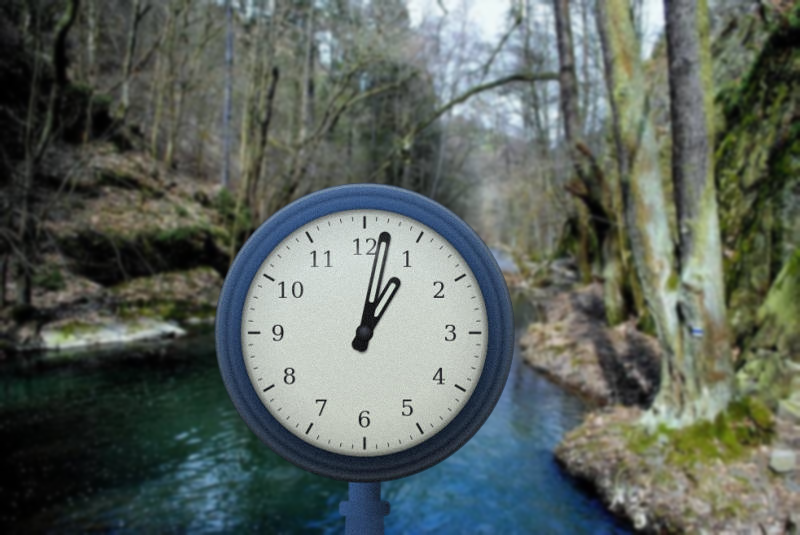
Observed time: 1:02
